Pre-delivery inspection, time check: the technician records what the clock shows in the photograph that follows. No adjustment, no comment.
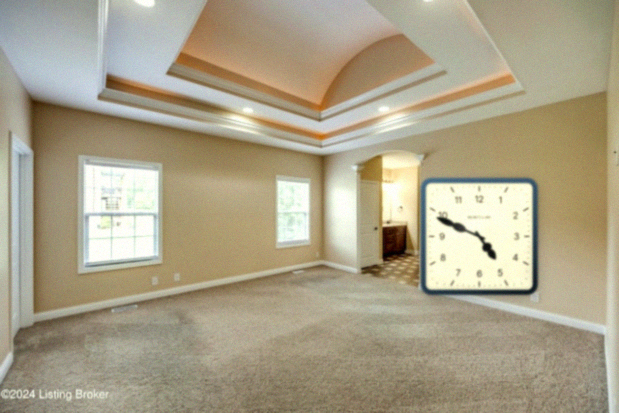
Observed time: 4:49
